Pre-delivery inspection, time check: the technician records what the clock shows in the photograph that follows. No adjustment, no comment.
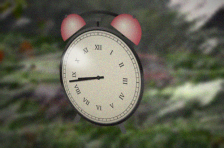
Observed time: 8:43
